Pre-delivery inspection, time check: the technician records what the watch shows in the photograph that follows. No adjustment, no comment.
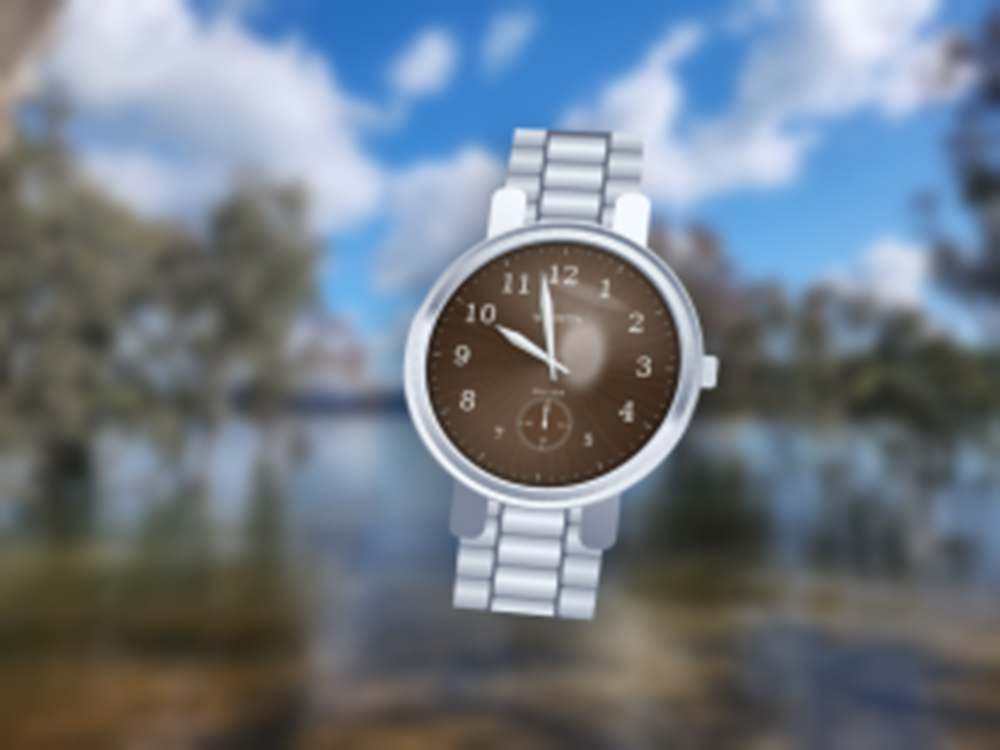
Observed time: 9:58
